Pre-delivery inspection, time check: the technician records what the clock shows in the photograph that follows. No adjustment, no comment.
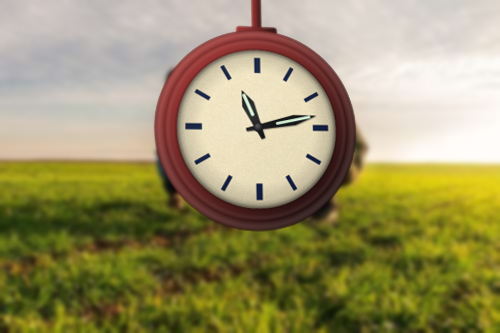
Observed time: 11:13
